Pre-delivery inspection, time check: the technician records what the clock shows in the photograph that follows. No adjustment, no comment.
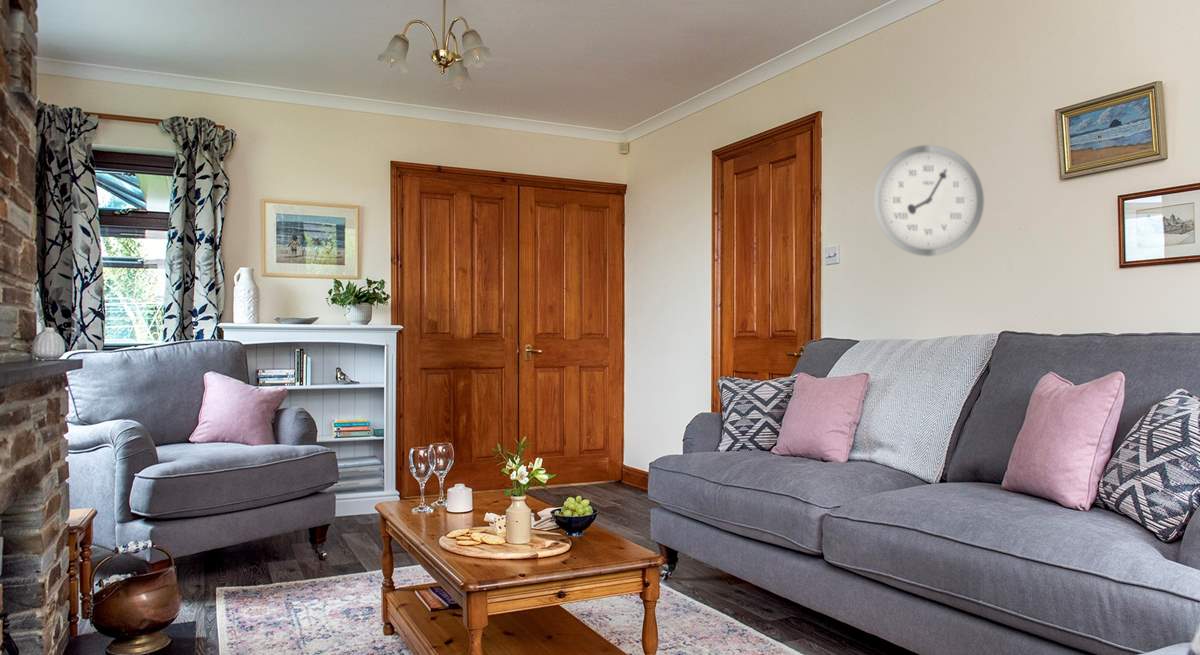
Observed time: 8:05
